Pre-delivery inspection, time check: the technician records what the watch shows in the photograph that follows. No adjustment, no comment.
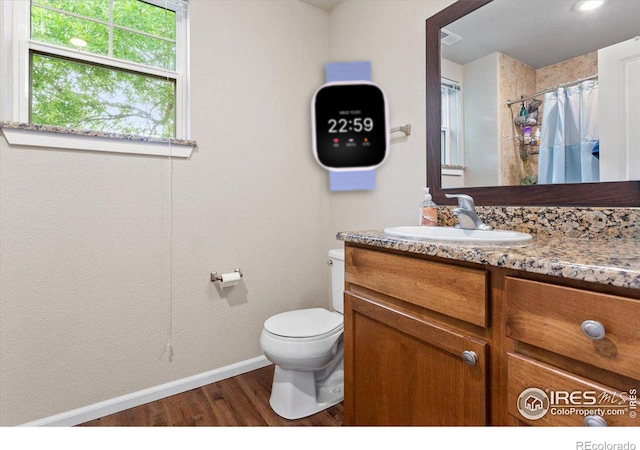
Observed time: 22:59
